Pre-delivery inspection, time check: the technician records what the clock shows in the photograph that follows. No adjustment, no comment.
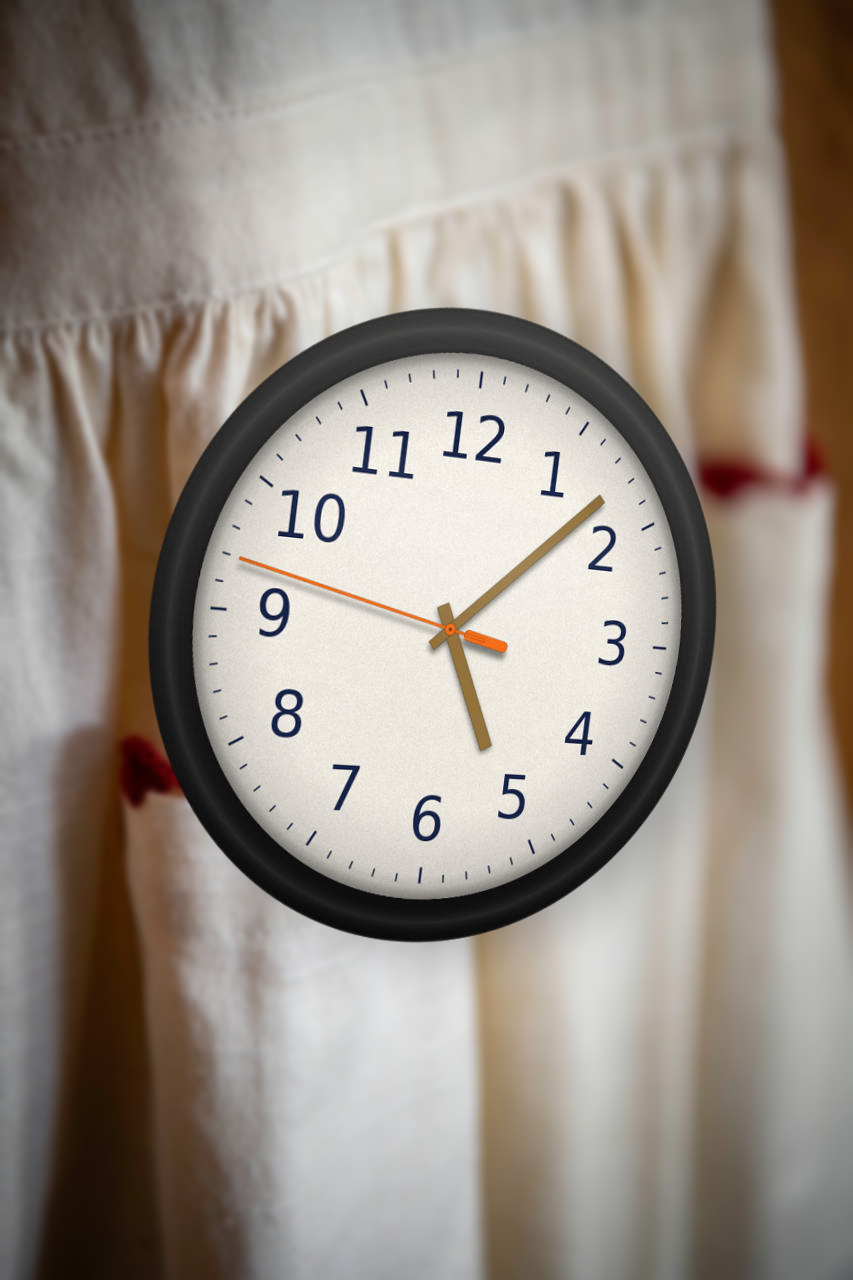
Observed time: 5:07:47
